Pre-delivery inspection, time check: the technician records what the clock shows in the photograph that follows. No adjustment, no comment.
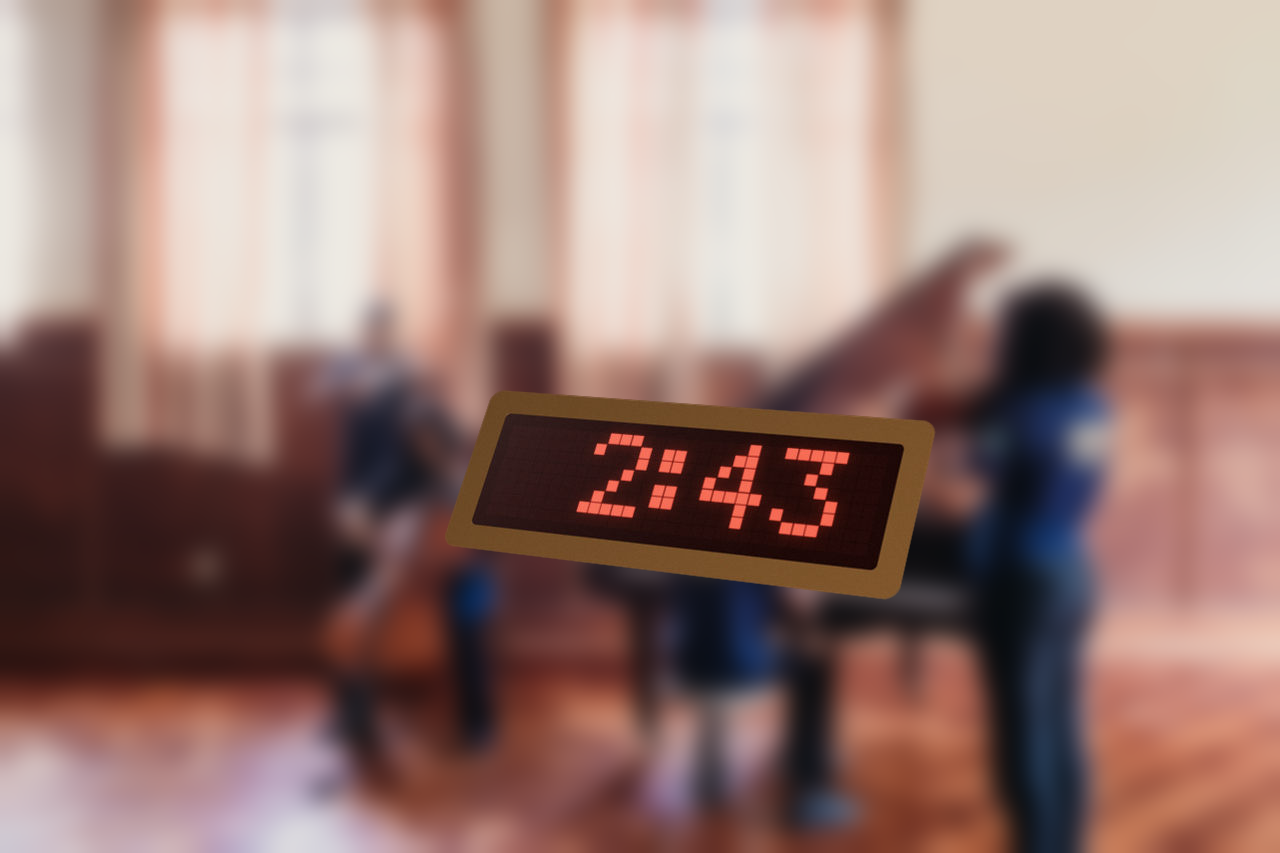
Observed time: 2:43
